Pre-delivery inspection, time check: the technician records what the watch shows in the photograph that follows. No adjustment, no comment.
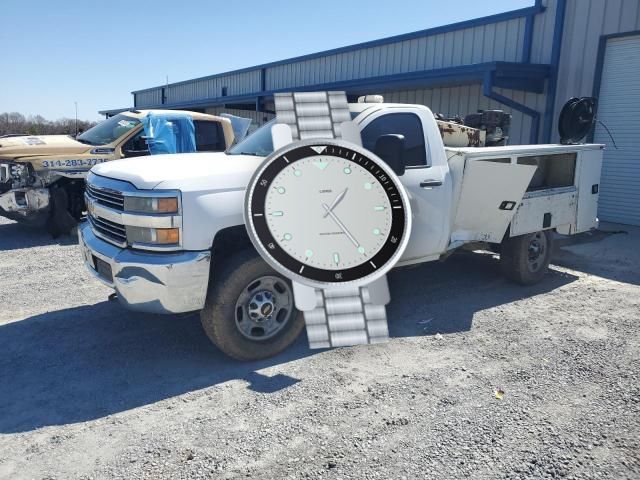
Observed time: 1:25
